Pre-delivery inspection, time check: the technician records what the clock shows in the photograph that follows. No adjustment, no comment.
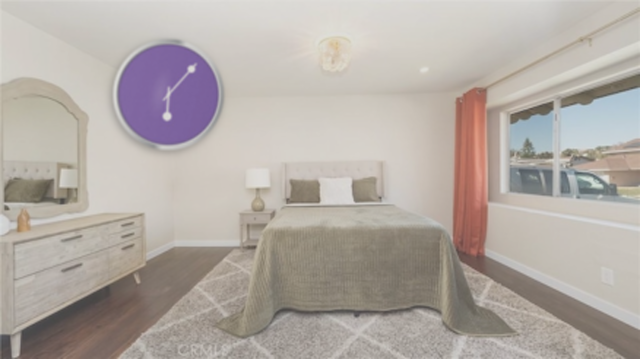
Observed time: 6:07
